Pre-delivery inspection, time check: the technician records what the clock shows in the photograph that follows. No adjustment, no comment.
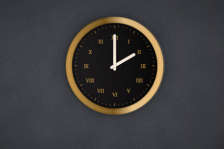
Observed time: 2:00
